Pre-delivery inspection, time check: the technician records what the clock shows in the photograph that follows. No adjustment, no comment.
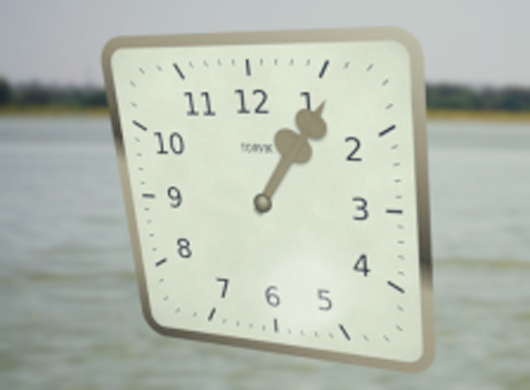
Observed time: 1:06
